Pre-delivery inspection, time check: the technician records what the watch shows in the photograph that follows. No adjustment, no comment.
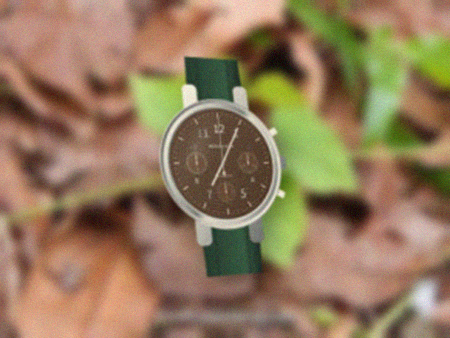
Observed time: 7:05
